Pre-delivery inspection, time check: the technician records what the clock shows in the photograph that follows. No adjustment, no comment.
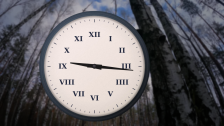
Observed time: 9:16
